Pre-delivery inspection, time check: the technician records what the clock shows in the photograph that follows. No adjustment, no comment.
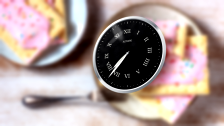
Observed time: 7:37
